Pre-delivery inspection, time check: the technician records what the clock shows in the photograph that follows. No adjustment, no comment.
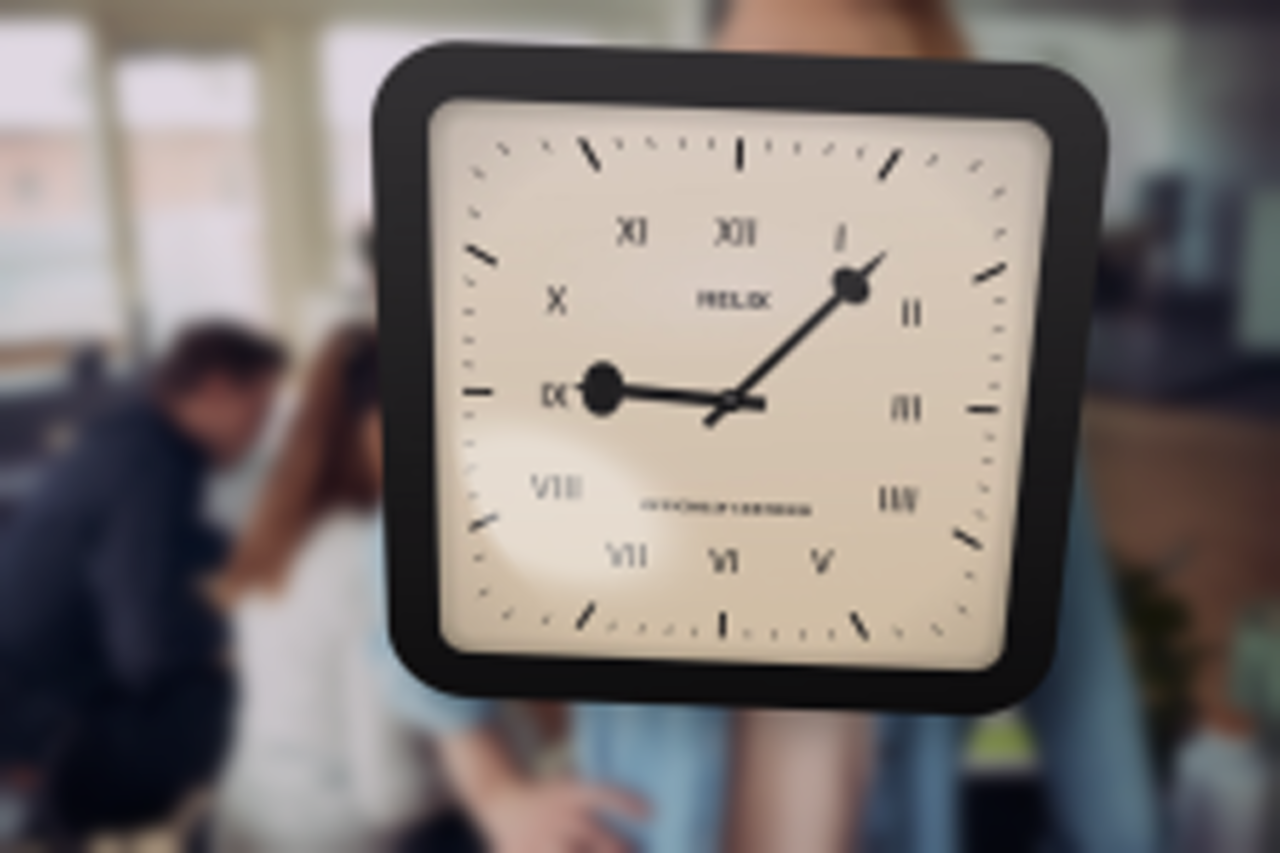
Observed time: 9:07
